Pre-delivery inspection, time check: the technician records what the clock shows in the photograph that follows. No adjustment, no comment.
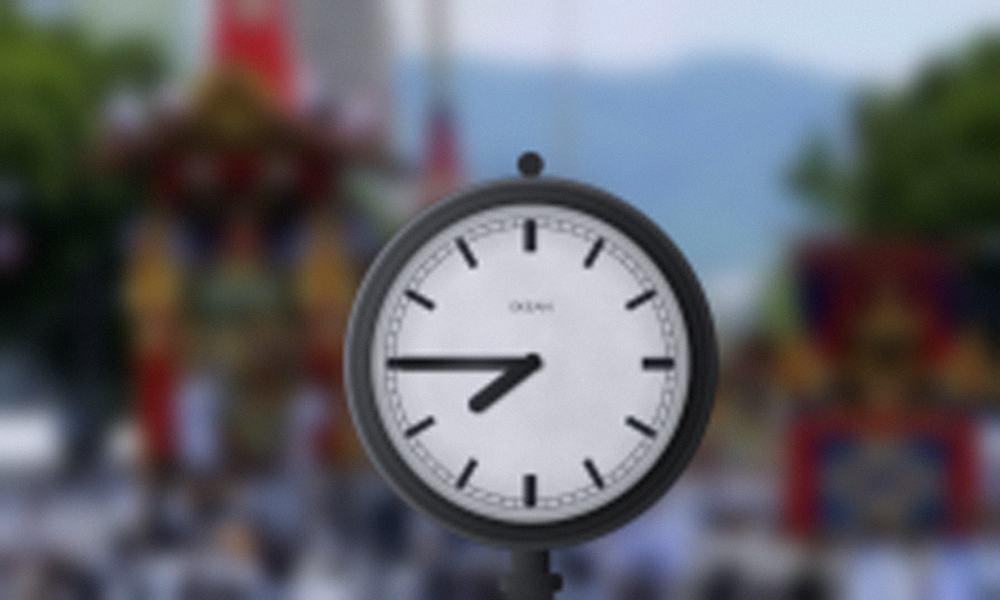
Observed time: 7:45
